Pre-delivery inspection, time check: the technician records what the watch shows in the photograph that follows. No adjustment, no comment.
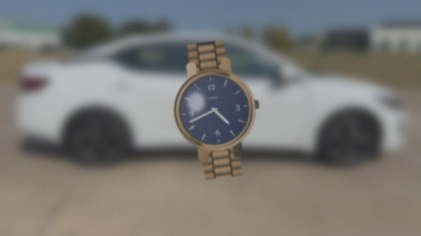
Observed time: 4:42
